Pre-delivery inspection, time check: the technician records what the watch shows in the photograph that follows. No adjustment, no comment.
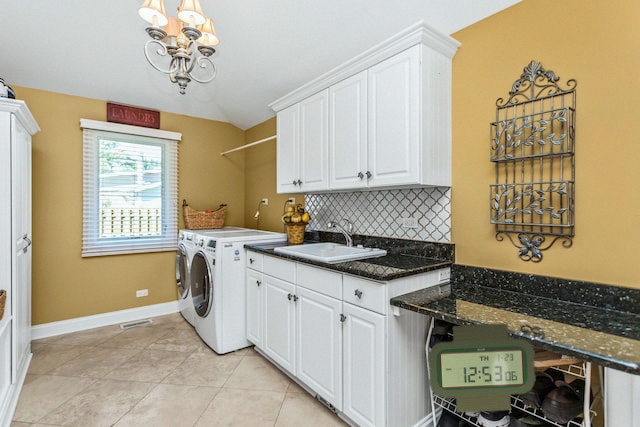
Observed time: 12:53:06
